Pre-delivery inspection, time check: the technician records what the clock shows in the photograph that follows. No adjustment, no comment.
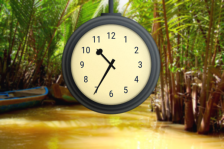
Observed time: 10:35
